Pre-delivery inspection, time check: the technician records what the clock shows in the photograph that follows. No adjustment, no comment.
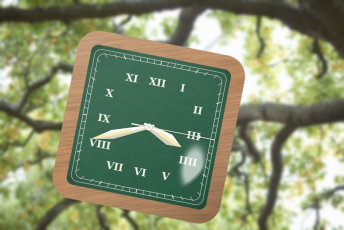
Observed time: 3:41:15
